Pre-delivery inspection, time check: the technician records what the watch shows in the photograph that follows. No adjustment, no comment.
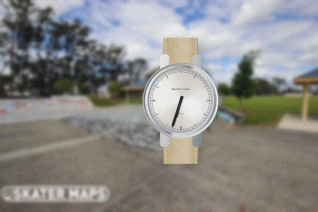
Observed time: 6:33
